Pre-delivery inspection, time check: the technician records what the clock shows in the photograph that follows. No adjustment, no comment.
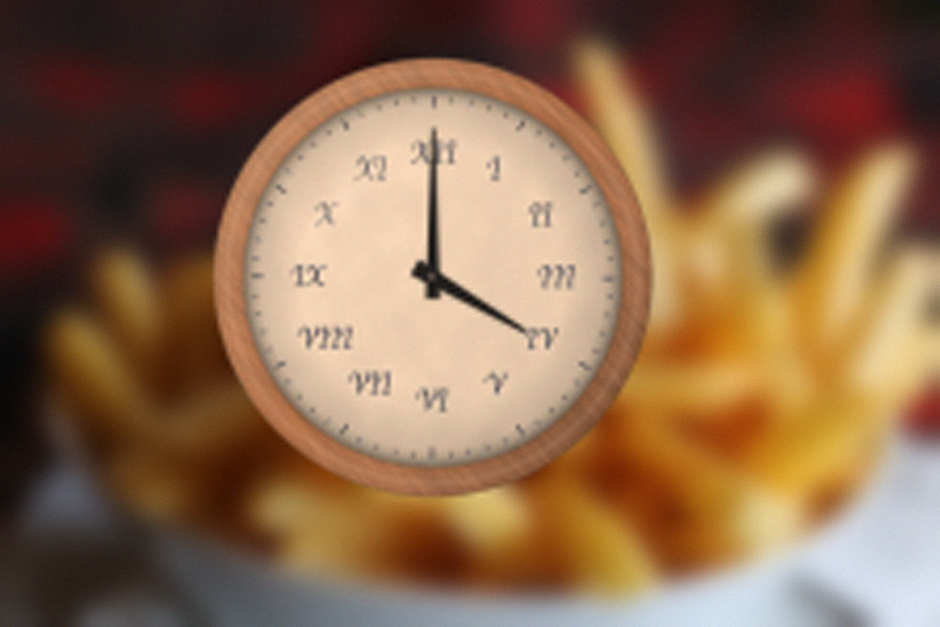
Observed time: 4:00
